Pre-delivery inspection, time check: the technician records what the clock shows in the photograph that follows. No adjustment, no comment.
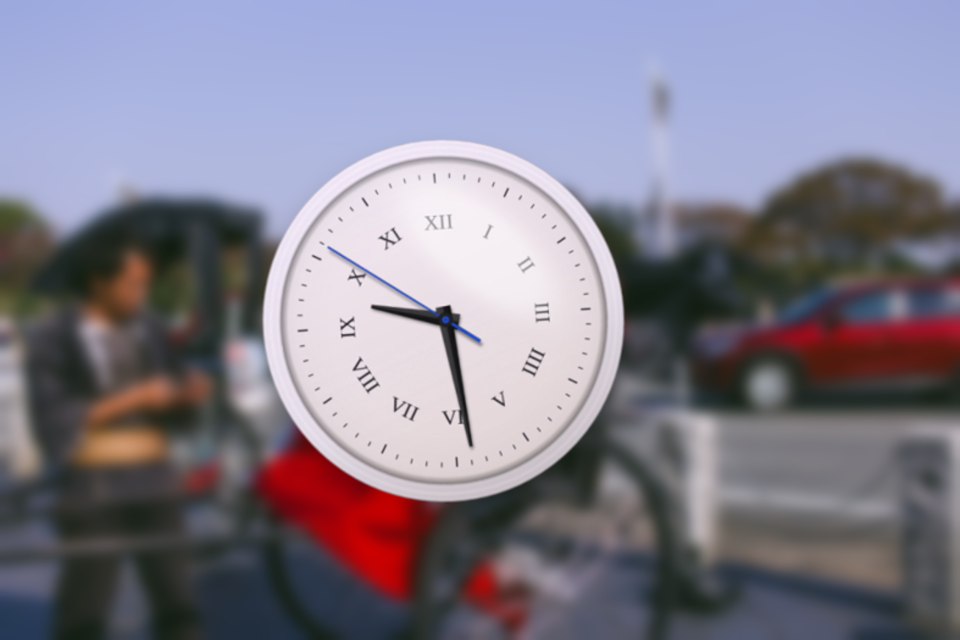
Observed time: 9:28:51
